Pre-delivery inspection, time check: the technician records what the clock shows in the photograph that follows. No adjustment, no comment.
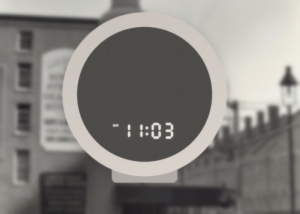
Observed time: 11:03
